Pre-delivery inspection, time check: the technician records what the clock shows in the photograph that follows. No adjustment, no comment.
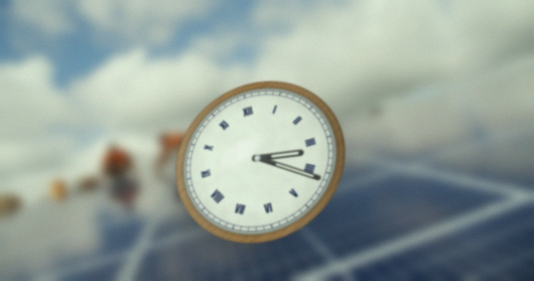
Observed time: 3:21
